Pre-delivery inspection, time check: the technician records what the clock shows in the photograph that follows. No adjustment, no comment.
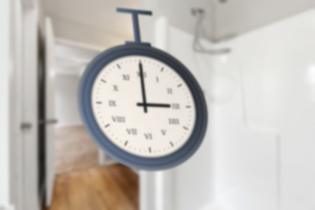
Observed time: 3:00
